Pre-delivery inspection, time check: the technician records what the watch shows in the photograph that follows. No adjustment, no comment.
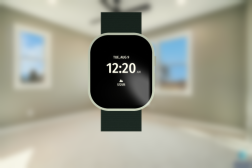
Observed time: 12:20
